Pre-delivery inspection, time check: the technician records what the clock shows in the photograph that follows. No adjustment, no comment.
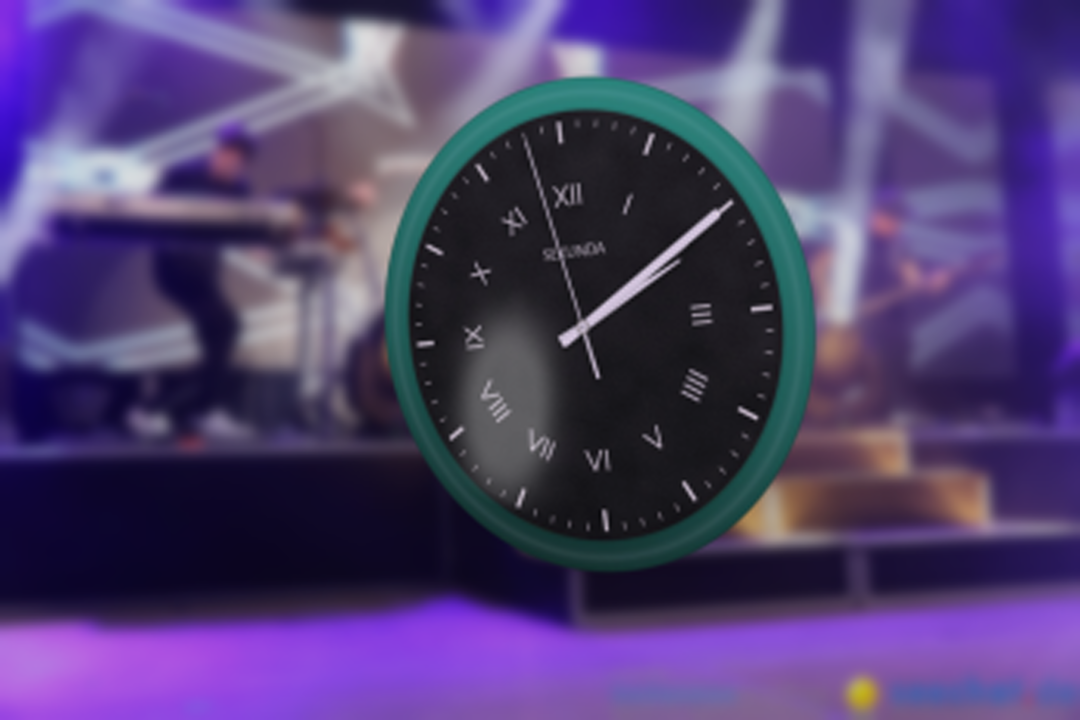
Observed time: 2:09:58
